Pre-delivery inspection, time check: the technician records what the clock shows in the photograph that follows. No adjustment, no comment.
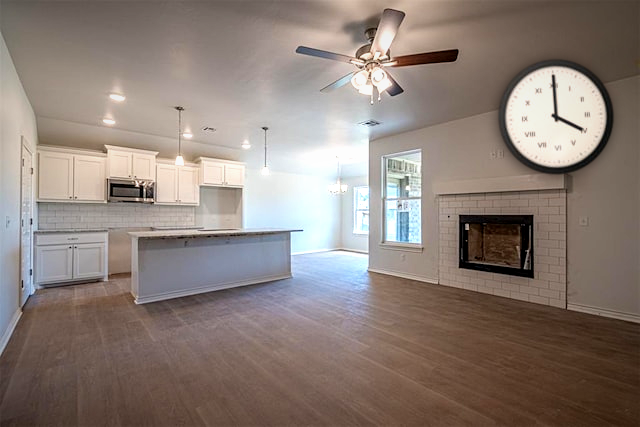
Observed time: 4:00
